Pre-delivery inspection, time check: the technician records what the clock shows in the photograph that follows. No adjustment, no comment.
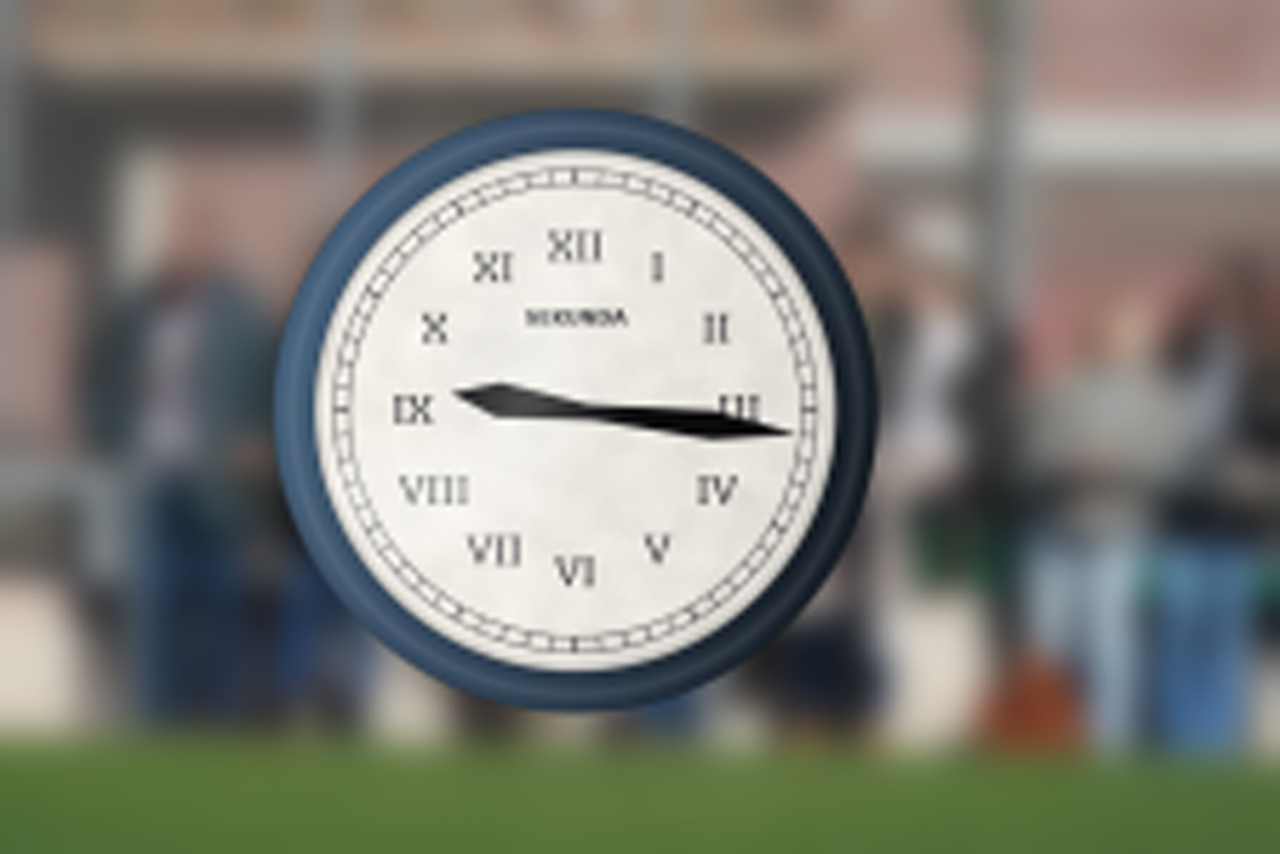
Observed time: 9:16
